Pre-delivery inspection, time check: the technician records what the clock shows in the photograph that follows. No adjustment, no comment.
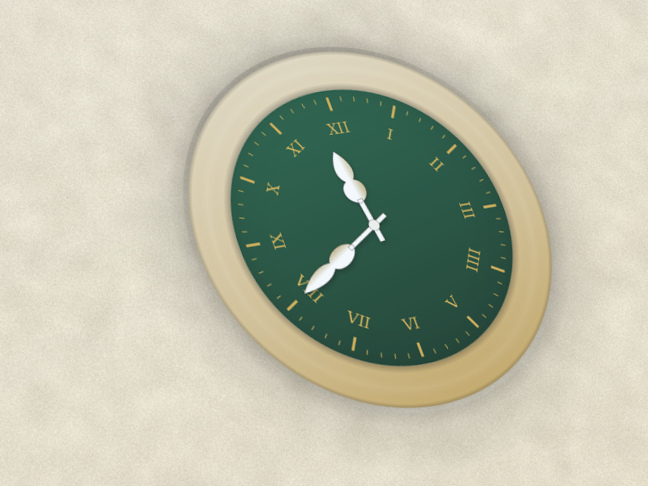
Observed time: 11:40
